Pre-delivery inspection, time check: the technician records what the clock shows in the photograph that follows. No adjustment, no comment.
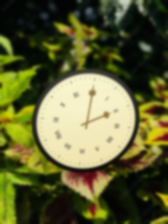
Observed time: 2:00
